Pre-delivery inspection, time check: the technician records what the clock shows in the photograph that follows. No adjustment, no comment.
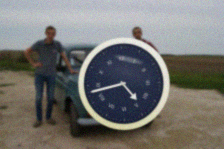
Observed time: 4:43
